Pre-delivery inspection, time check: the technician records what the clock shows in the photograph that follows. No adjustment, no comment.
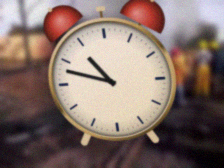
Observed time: 10:48
